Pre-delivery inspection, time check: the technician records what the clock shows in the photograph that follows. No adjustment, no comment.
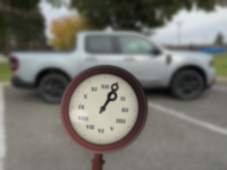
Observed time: 1:04
